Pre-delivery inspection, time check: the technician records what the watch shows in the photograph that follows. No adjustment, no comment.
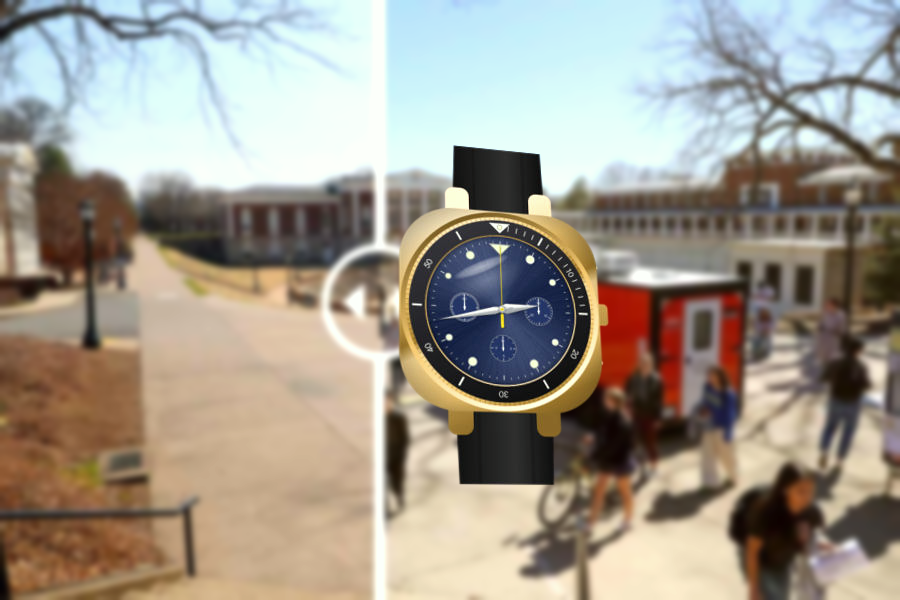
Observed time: 2:43
